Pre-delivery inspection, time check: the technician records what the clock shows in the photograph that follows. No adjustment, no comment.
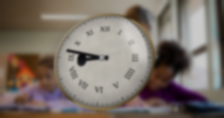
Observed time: 8:47
